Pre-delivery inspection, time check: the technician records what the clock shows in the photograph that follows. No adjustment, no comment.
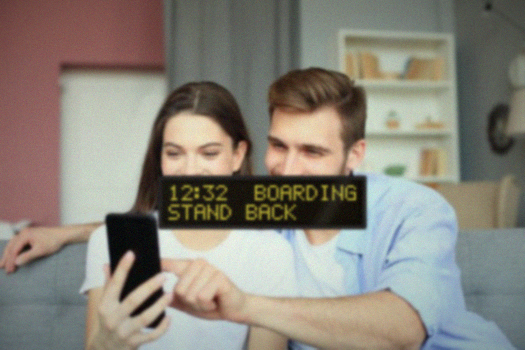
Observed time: 12:32
